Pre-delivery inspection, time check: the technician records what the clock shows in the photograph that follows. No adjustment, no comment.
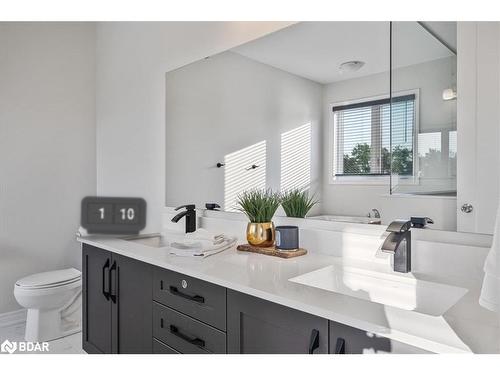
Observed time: 1:10
